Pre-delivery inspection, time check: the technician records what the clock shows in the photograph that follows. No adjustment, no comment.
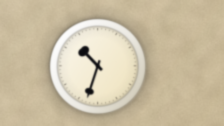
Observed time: 10:33
